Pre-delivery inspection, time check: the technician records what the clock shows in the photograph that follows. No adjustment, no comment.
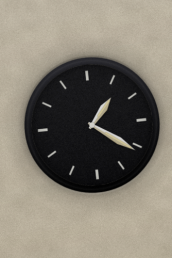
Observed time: 1:21
